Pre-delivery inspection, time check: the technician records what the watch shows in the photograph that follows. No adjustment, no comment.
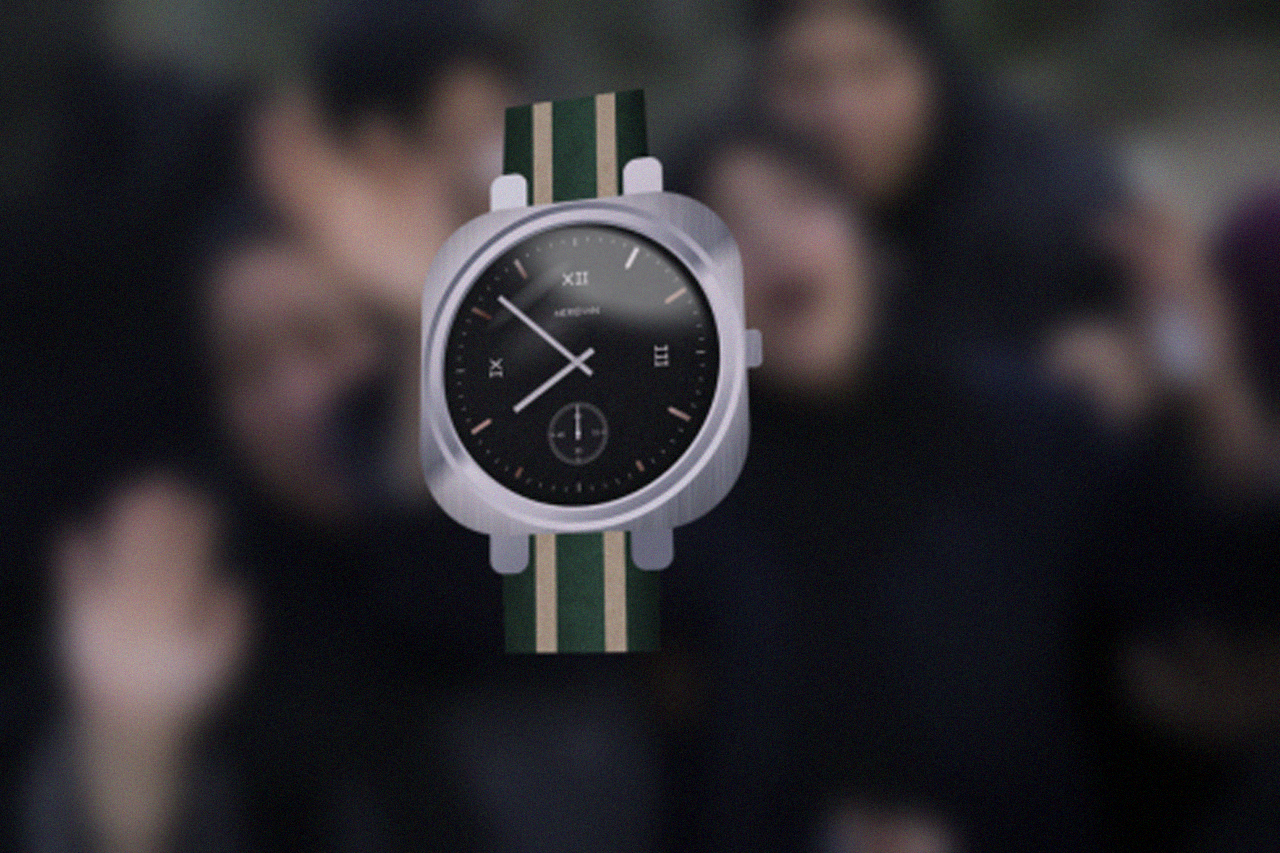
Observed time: 7:52
